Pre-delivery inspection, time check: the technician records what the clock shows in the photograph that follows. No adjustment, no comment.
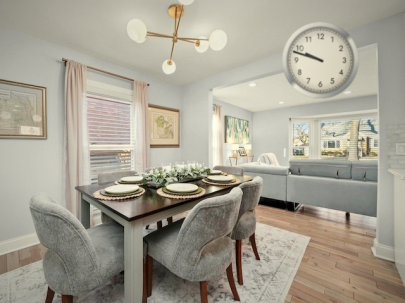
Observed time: 9:48
